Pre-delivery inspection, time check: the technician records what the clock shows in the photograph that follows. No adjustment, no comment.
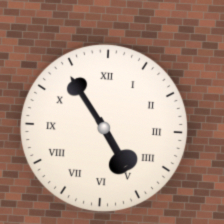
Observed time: 4:54
